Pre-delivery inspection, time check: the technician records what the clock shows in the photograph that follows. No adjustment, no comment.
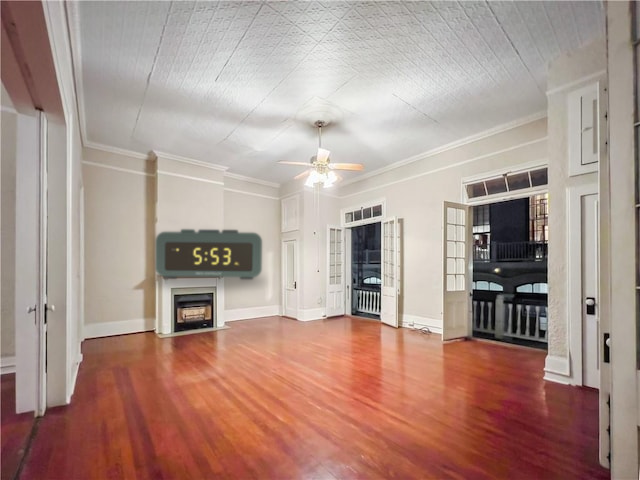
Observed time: 5:53
